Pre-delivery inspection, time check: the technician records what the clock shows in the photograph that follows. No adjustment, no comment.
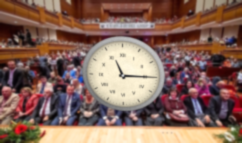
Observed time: 11:15
